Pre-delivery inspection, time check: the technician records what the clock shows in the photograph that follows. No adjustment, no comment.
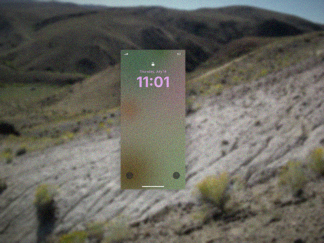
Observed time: 11:01
